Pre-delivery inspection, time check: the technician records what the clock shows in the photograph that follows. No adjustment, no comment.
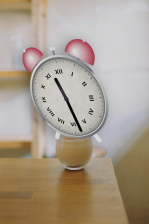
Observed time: 11:28
